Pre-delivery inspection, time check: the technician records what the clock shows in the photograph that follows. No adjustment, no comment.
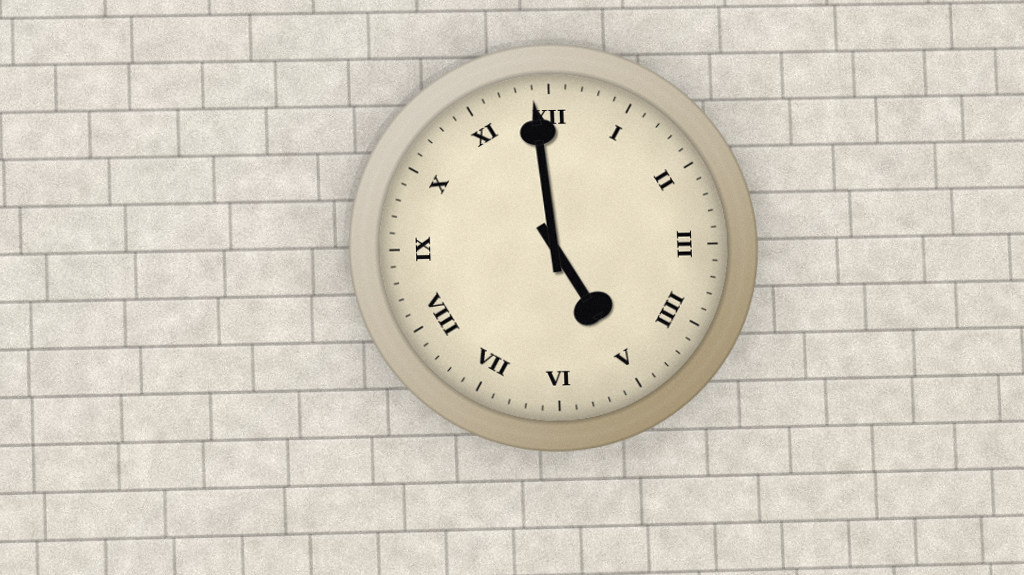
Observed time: 4:59
